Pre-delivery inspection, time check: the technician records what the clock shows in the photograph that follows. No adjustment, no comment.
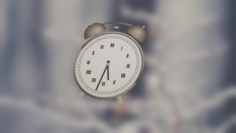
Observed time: 5:32
